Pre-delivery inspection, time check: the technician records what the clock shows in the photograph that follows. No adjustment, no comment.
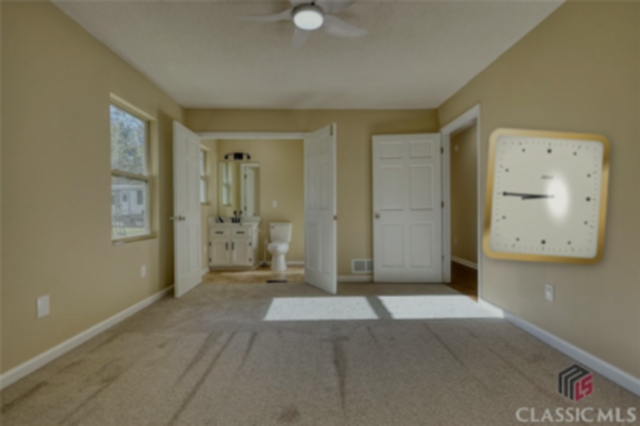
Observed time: 8:45
